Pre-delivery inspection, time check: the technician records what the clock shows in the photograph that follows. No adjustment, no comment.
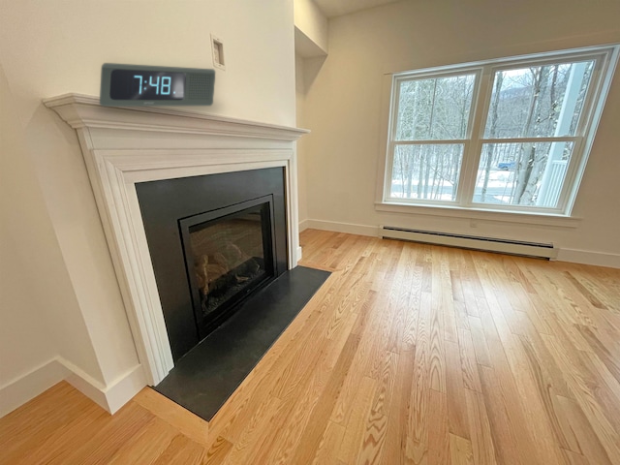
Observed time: 7:48
